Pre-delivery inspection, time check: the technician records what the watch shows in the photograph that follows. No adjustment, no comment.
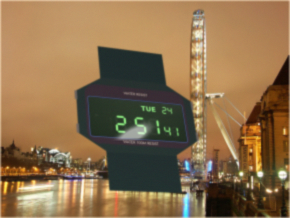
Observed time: 2:51:41
